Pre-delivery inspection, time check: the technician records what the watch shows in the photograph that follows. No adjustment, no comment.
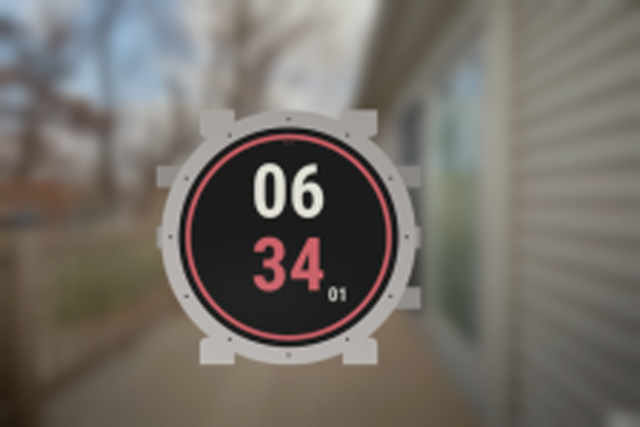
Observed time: 6:34
